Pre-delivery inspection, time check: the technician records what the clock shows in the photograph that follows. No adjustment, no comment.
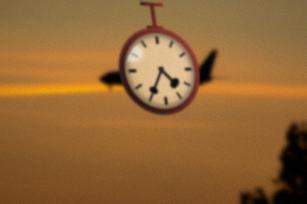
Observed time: 4:35
